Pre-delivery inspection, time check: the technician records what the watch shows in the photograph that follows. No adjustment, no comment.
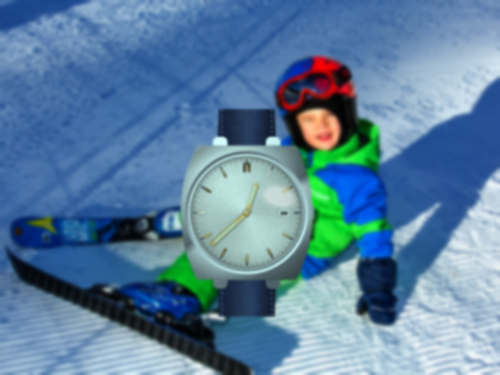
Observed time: 12:38
